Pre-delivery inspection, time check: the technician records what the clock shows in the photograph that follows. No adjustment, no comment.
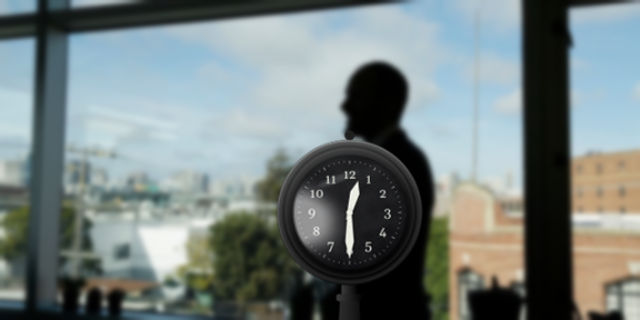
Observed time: 12:30
